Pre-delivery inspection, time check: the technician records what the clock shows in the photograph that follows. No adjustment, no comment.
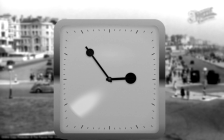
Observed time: 2:54
